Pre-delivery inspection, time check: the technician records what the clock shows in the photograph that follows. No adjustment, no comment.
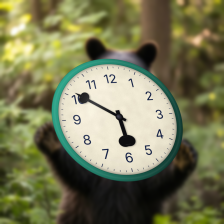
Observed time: 5:51
